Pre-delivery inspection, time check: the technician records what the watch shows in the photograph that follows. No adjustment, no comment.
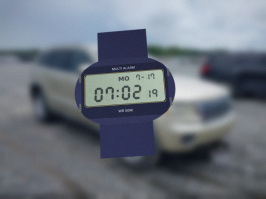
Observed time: 7:02:19
